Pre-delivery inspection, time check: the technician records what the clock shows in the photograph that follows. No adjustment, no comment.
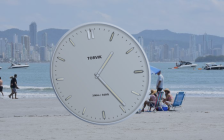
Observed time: 1:24
